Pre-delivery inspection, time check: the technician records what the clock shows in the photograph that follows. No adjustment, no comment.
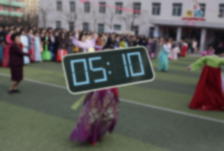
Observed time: 5:10
